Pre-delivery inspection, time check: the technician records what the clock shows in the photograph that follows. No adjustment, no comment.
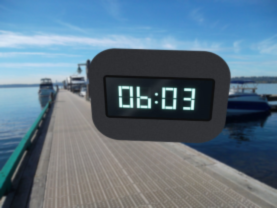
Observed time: 6:03
